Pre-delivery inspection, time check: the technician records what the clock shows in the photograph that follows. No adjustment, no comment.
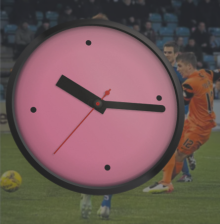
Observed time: 10:16:38
